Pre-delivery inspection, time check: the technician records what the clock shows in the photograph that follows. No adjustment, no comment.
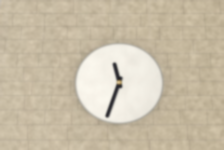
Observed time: 11:33
